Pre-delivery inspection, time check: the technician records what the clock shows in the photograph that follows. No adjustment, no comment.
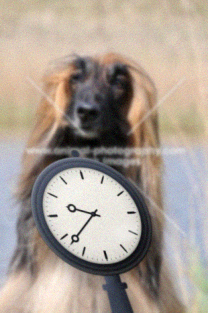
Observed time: 9:38
